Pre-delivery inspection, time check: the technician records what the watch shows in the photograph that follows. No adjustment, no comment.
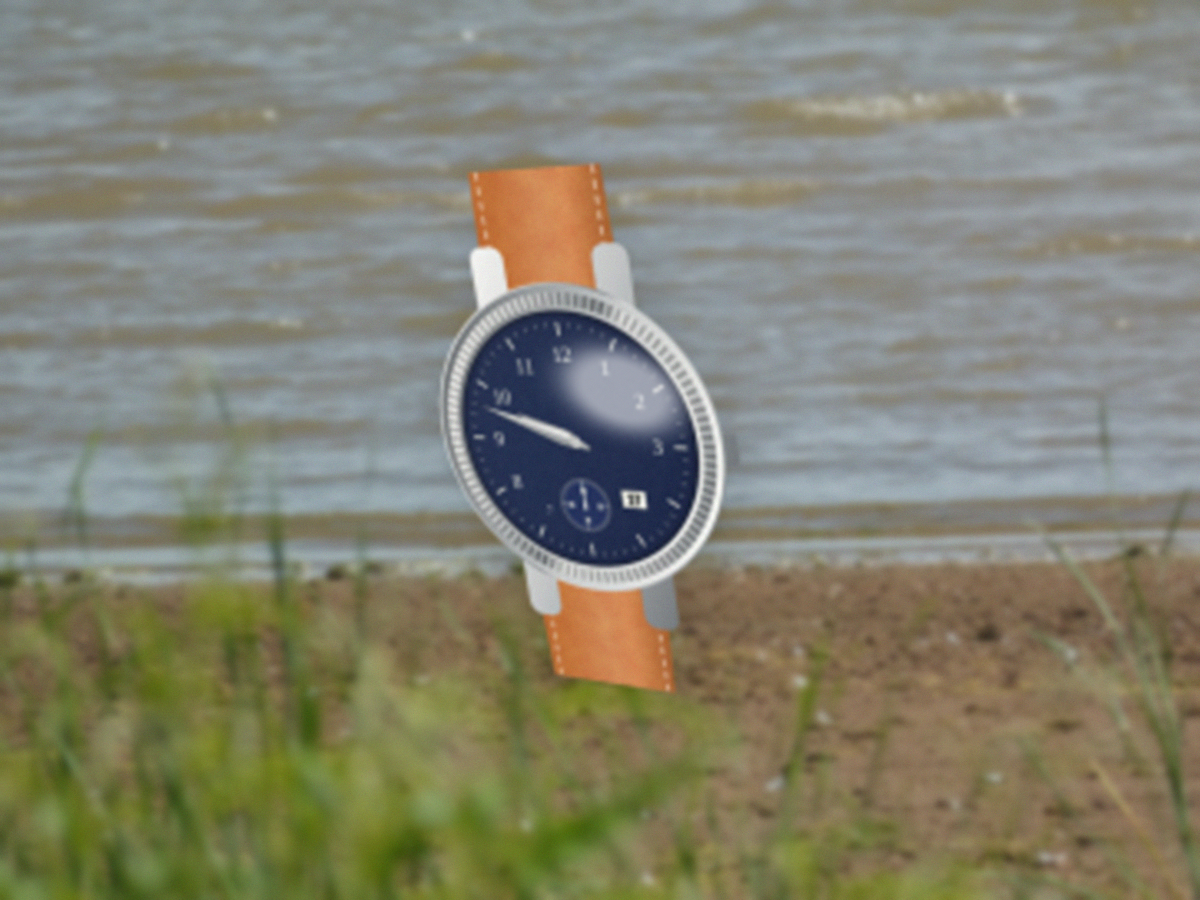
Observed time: 9:48
